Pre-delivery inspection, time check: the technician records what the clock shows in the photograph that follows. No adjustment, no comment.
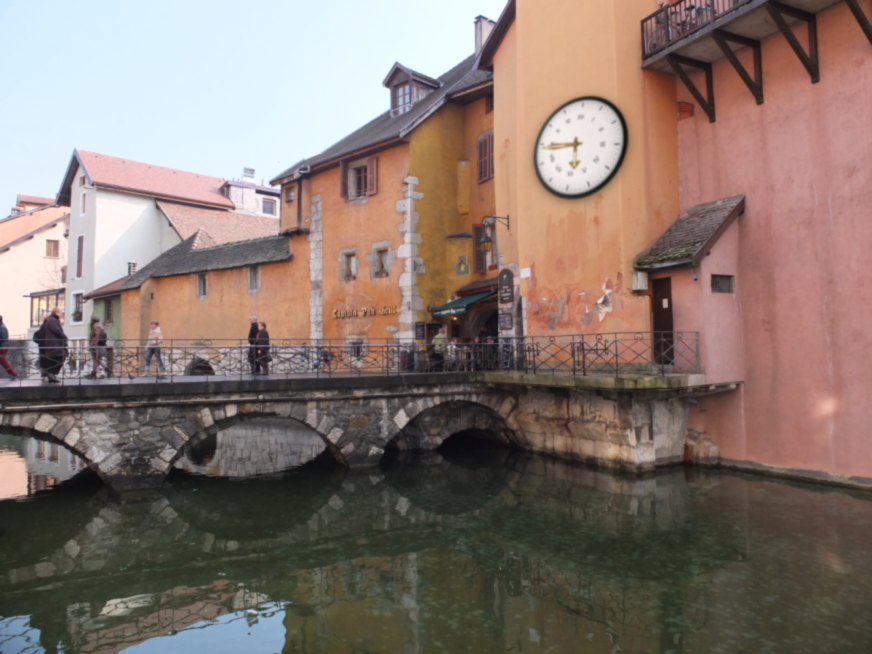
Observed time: 5:44
